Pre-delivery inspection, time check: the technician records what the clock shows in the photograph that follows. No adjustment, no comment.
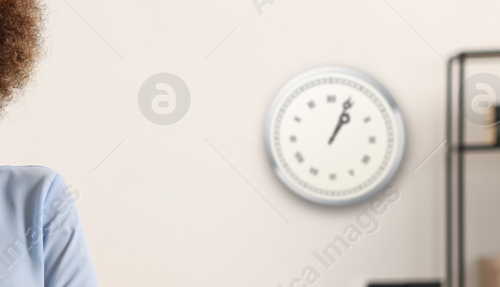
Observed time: 1:04
